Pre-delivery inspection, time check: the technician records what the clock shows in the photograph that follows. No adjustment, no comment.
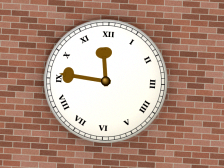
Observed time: 11:46
